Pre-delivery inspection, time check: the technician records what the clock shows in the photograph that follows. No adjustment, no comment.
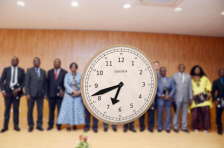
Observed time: 6:42
